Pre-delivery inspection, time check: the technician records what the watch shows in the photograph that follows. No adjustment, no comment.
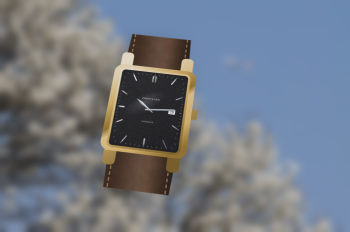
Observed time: 10:14
